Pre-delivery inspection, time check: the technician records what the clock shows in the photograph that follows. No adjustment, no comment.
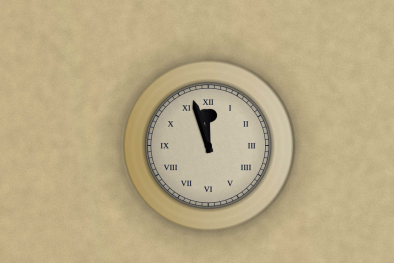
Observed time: 11:57
